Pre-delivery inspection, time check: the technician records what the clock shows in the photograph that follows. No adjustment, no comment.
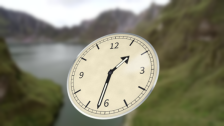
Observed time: 1:32
